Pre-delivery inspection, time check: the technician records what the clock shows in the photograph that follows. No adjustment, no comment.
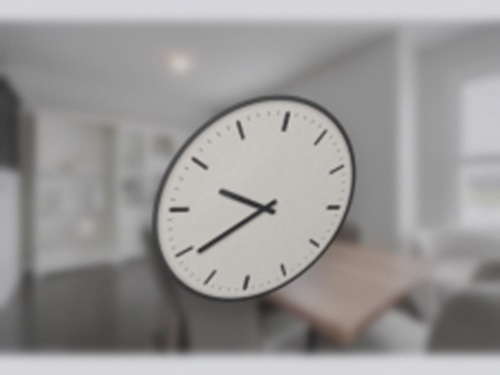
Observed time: 9:39
